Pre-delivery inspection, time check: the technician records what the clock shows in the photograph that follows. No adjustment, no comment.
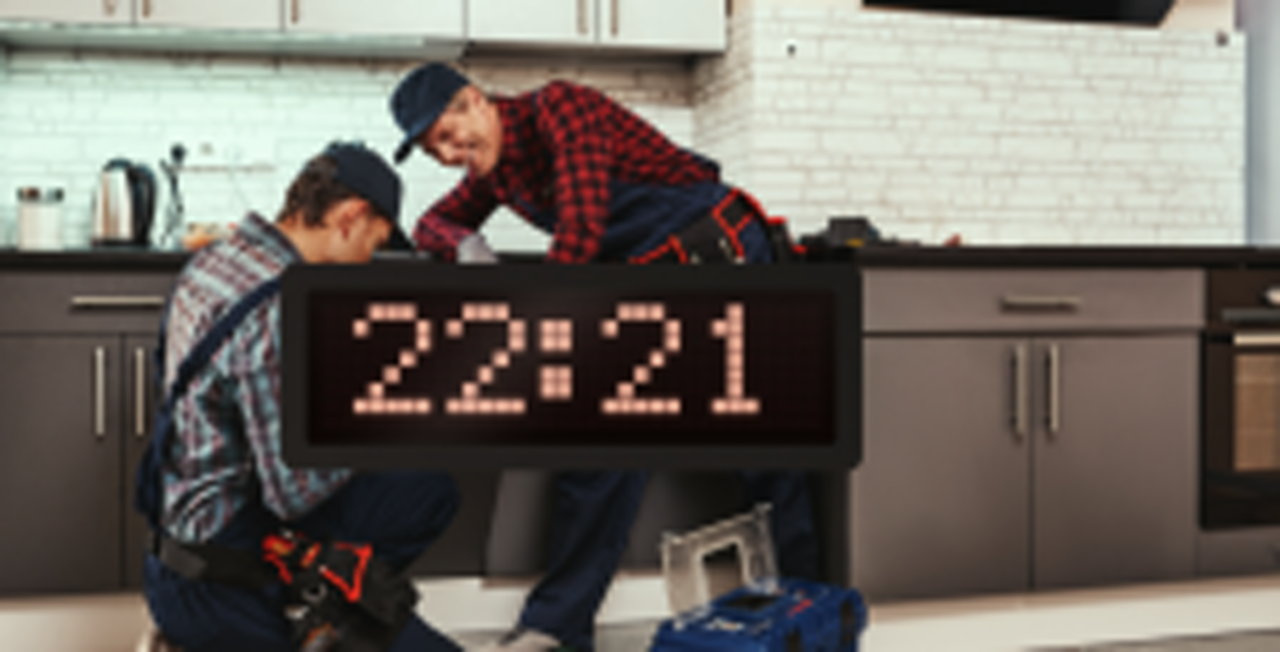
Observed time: 22:21
